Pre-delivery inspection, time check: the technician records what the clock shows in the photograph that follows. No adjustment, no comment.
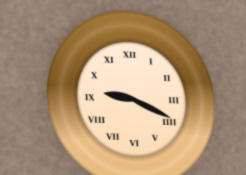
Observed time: 9:19
